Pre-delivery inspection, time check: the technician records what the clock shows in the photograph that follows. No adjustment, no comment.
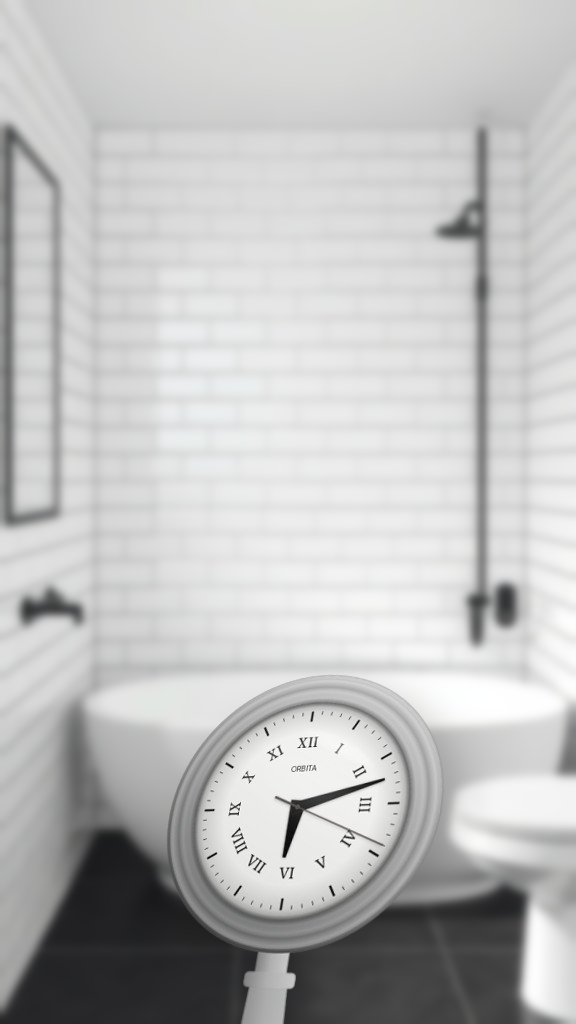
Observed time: 6:12:19
